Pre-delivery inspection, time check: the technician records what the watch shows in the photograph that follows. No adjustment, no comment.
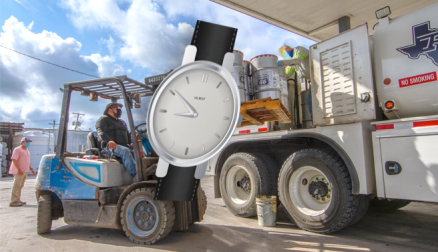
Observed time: 8:51
